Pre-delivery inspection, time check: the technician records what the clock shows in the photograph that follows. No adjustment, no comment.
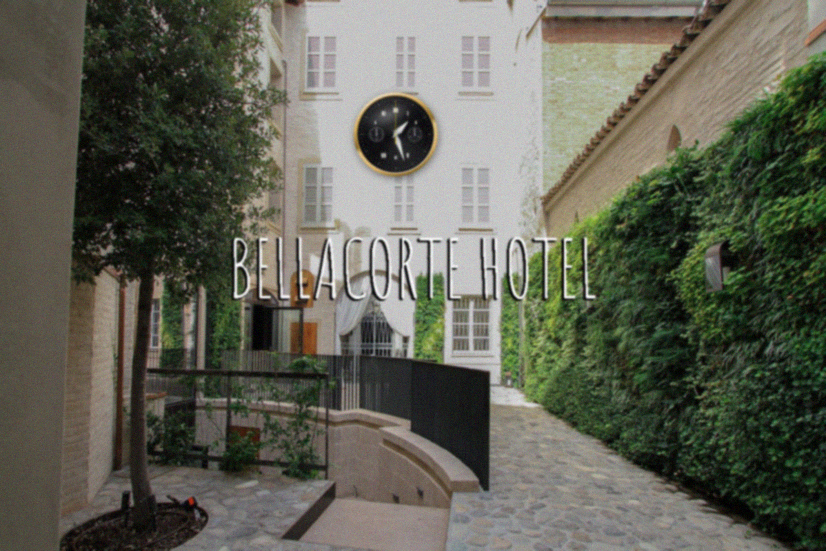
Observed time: 1:27
